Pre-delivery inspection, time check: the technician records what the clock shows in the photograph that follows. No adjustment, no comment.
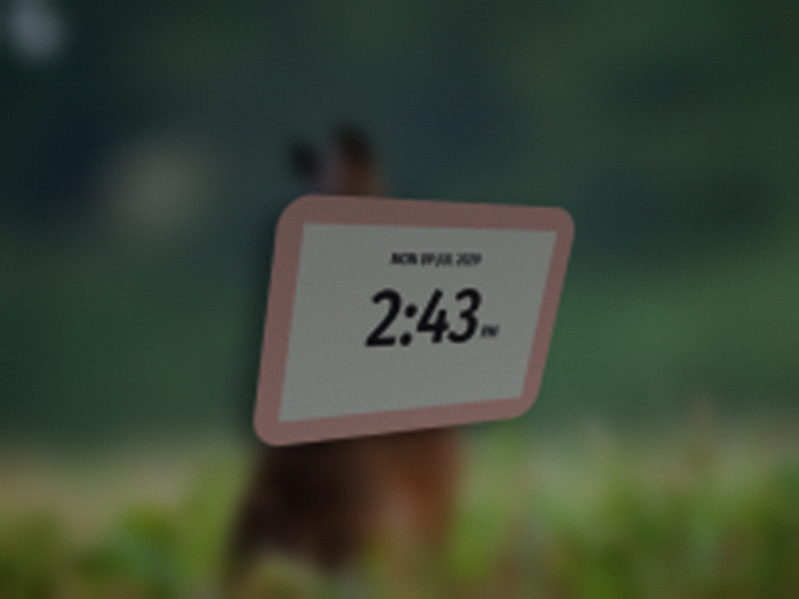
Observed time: 2:43
